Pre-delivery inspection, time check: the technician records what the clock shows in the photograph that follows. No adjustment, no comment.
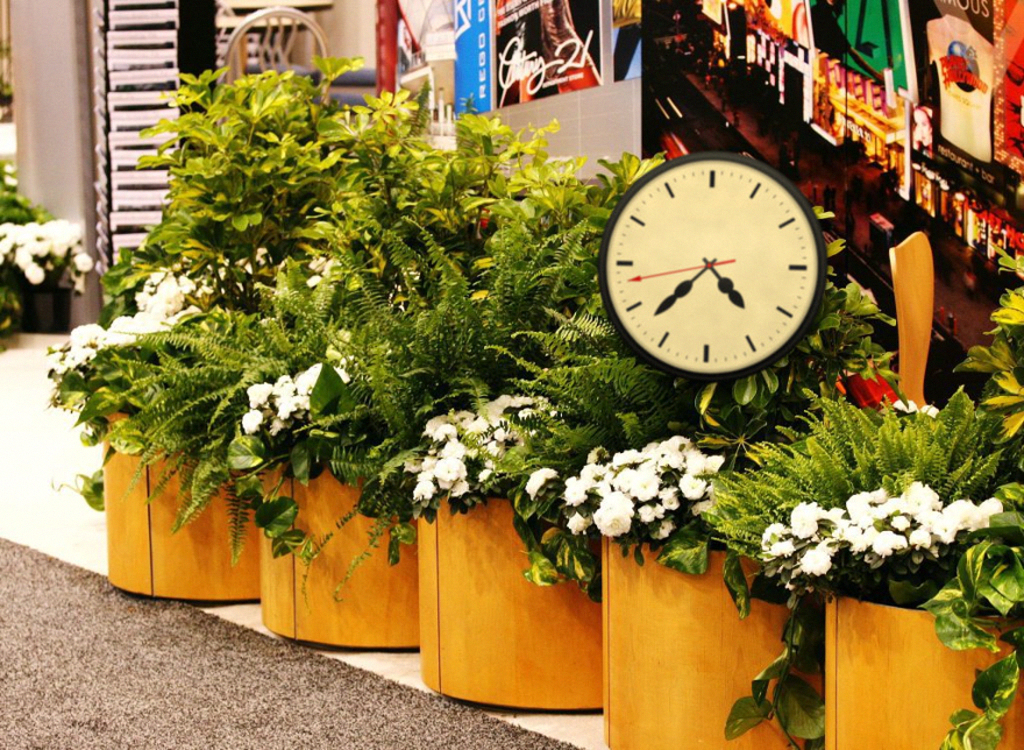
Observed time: 4:37:43
